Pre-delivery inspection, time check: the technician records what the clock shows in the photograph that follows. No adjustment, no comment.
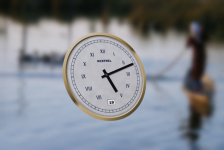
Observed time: 5:12
